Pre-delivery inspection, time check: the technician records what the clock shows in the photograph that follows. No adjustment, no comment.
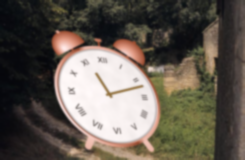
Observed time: 11:12
